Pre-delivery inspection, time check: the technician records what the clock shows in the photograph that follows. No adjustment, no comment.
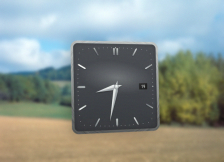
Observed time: 8:32
